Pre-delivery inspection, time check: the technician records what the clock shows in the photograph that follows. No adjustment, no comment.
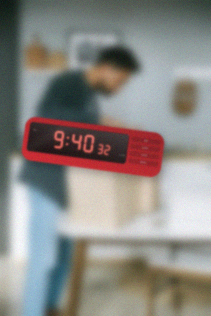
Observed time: 9:40
